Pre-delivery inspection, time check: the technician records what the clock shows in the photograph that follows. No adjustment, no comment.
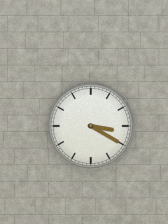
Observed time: 3:20
